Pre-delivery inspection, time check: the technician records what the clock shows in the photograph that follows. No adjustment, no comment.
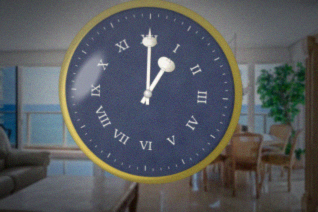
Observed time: 1:00
